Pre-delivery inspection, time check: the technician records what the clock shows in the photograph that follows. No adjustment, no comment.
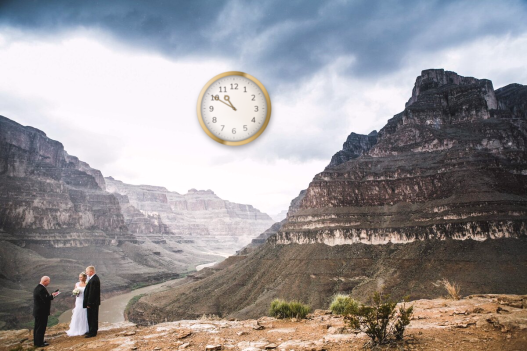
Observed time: 10:50
